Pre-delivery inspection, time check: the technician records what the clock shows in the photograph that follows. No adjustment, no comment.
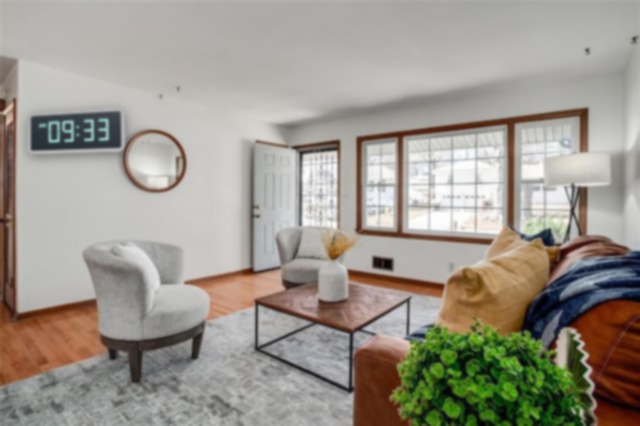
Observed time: 9:33
